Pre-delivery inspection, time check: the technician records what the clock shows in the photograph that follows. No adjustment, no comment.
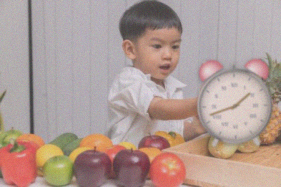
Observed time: 1:42
